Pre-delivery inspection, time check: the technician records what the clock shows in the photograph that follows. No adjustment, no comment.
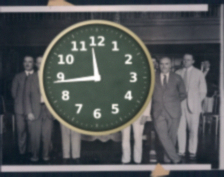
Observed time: 11:44
